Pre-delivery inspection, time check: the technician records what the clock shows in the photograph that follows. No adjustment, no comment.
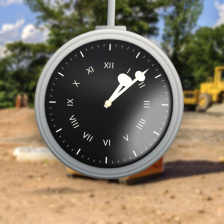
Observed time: 1:08
